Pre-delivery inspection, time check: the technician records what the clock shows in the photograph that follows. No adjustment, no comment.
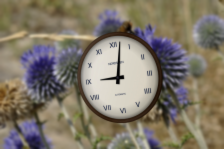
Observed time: 9:02
